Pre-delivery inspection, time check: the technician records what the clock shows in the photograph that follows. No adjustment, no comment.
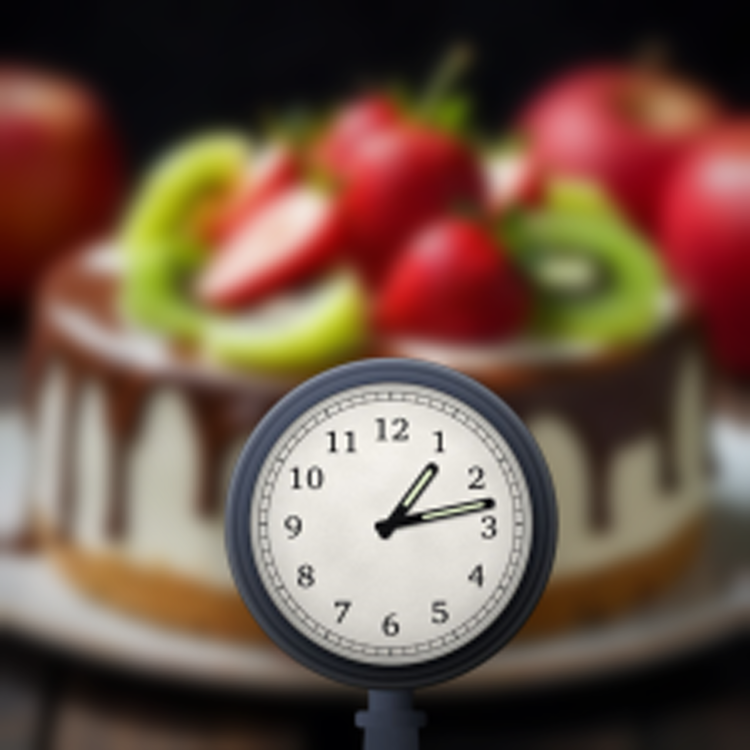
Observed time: 1:13
